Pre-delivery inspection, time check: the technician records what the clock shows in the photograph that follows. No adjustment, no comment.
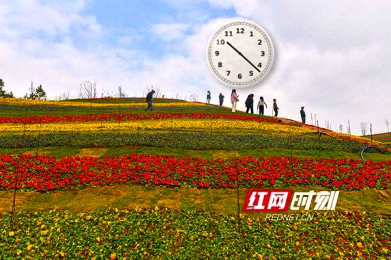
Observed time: 10:22
